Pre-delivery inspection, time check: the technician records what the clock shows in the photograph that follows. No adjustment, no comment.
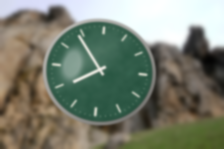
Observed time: 7:54
